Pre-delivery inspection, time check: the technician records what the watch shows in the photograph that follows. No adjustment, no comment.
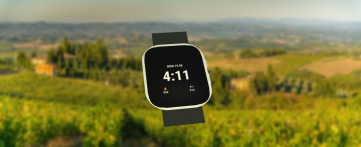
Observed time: 4:11
